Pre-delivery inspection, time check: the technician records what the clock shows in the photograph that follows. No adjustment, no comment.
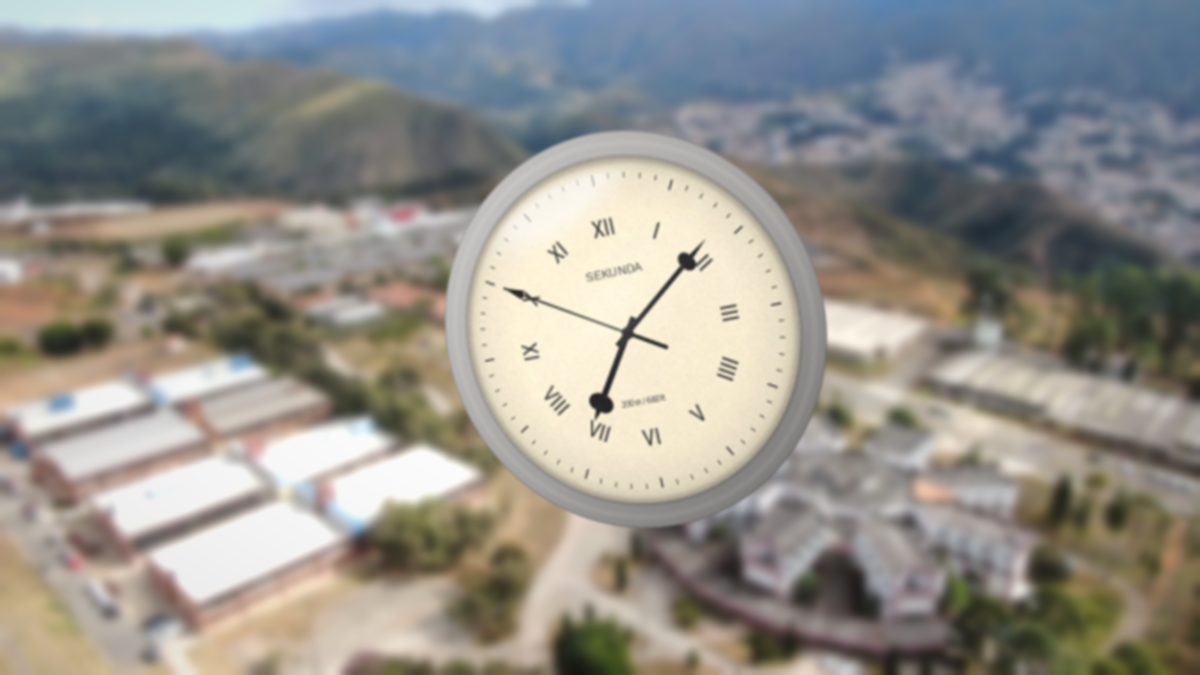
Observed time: 7:08:50
